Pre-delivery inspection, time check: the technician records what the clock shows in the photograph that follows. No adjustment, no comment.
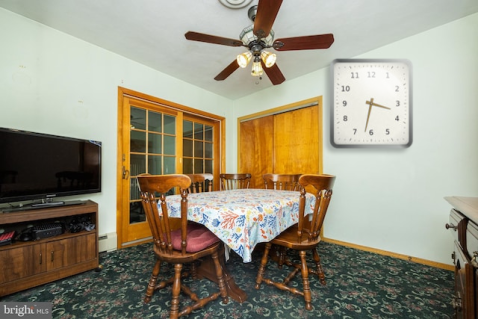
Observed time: 3:32
